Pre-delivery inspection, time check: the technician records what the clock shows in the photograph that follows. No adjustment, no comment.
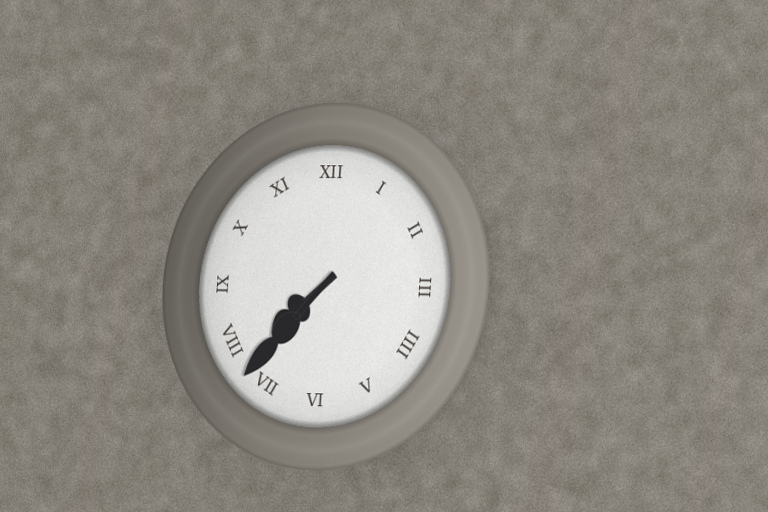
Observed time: 7:37
